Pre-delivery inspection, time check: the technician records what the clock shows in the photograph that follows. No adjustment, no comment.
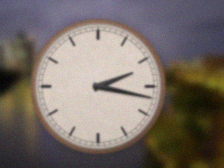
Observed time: 2:17
